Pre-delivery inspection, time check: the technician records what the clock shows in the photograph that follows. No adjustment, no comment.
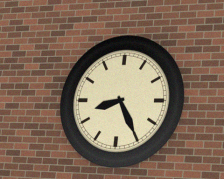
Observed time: 8:25
